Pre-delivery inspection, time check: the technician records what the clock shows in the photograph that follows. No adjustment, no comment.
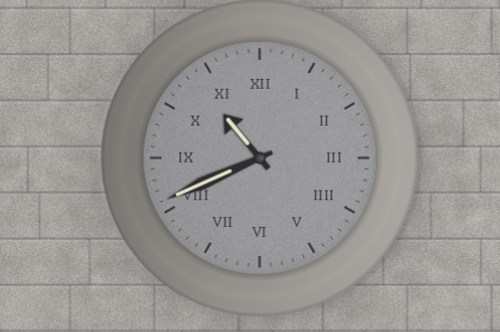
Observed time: 10:41
